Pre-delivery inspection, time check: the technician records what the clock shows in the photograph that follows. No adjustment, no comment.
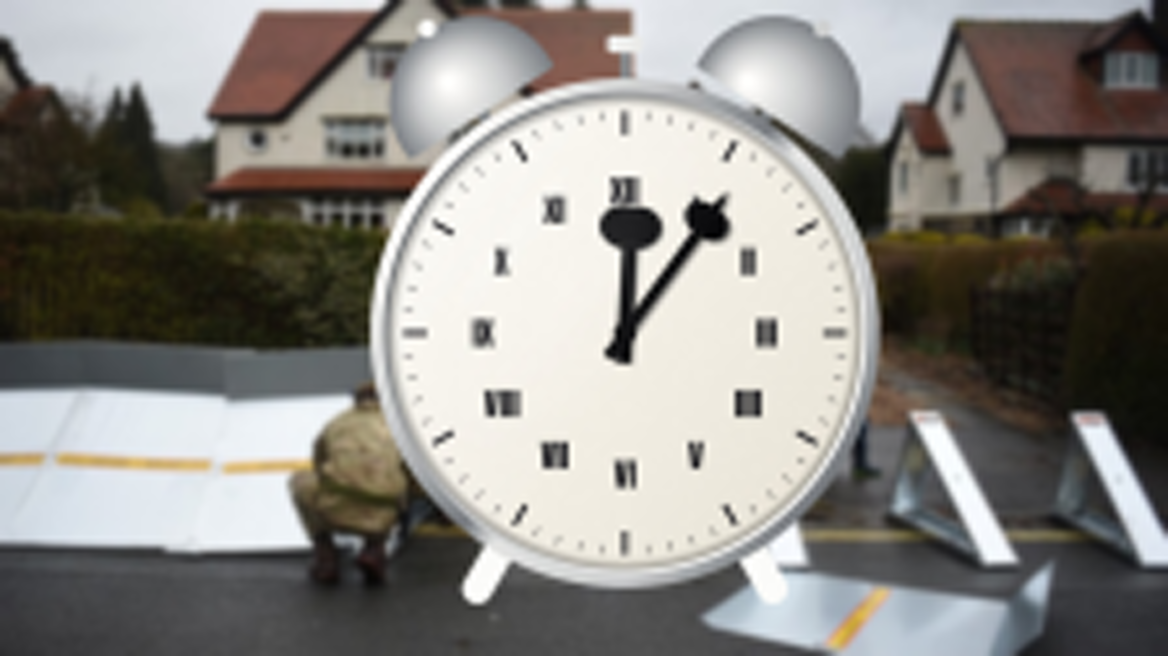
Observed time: 12:06
